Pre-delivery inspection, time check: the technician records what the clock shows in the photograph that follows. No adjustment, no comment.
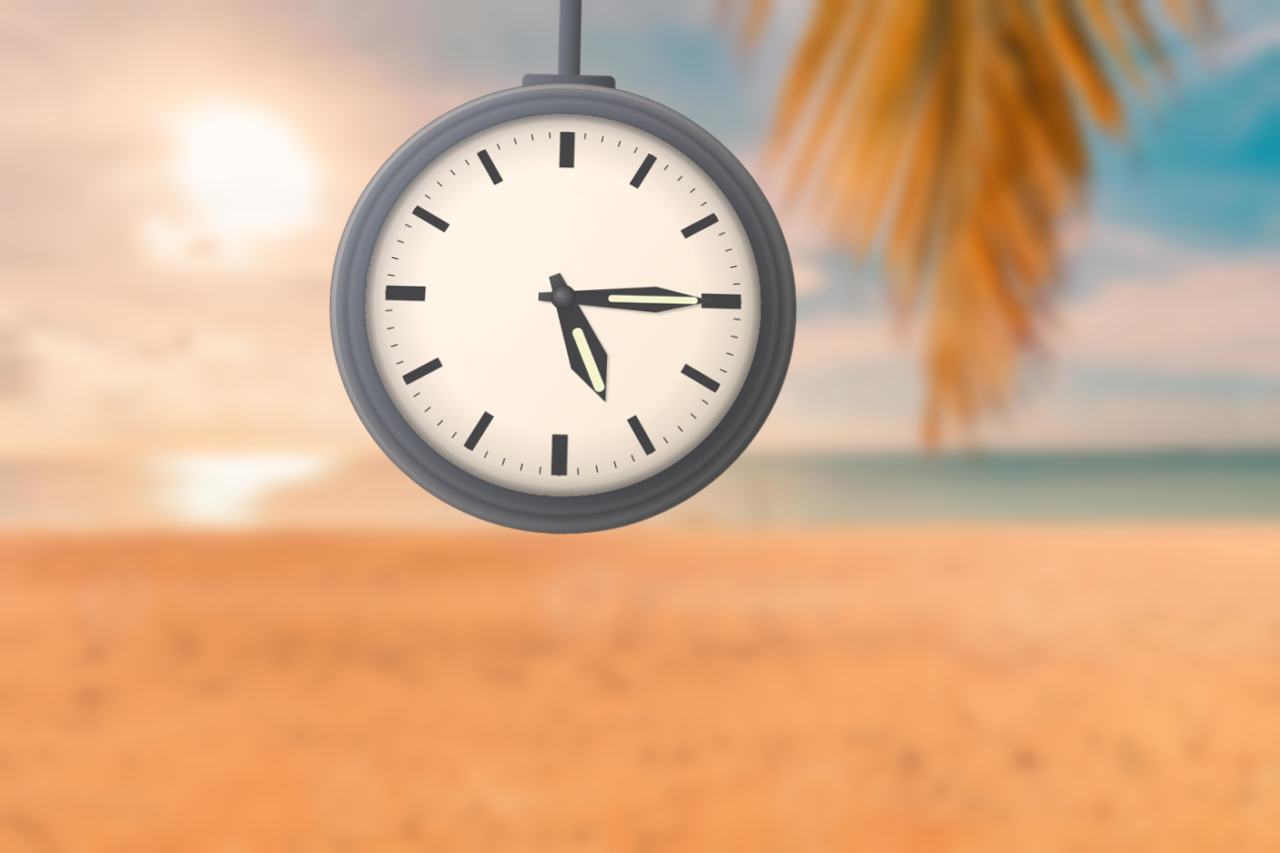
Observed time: 5:15
